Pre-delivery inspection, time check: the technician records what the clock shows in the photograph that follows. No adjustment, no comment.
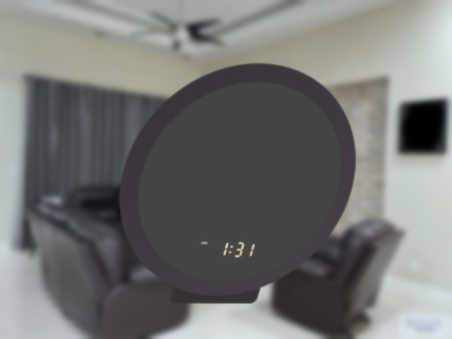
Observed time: 1:31
